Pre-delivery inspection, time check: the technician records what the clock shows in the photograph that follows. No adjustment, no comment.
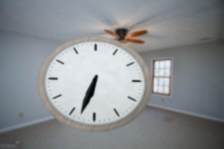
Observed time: 6:33
